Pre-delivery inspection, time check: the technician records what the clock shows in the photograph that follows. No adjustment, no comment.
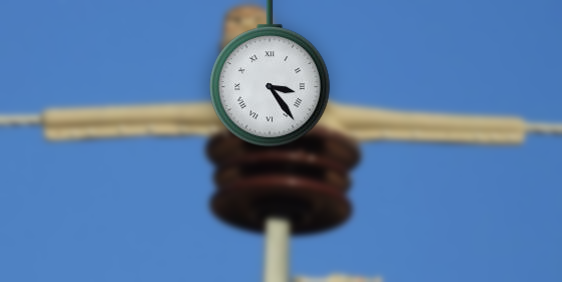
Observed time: 3:24
